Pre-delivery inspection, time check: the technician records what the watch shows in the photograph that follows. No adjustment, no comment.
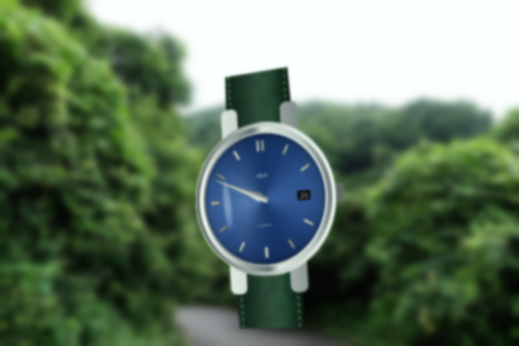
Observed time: 9:49
